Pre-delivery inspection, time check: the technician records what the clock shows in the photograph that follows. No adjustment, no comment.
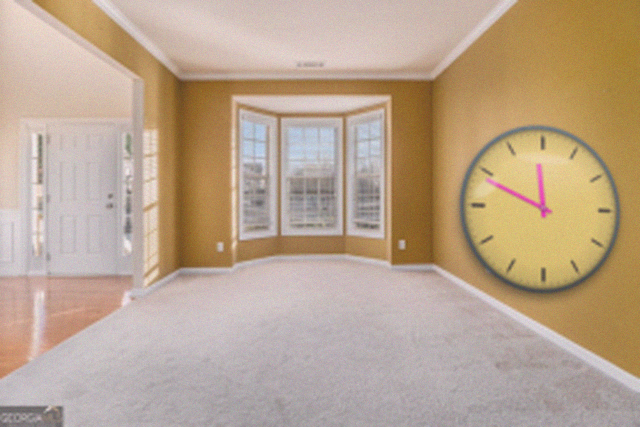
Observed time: 11:49
